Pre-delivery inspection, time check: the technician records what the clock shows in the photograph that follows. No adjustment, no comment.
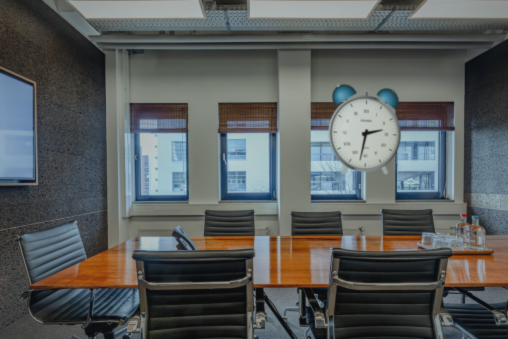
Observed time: 2:32
